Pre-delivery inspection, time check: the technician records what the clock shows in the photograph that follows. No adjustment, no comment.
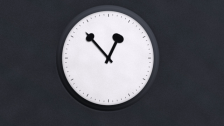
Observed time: 12:53
